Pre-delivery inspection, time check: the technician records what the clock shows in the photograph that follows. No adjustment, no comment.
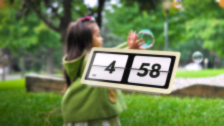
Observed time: 4:58
